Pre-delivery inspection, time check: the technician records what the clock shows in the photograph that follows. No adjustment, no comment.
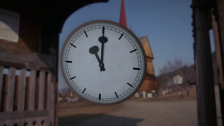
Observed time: 11:00
